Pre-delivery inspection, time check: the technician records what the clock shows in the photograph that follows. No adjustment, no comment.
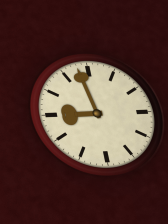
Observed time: 8:58
